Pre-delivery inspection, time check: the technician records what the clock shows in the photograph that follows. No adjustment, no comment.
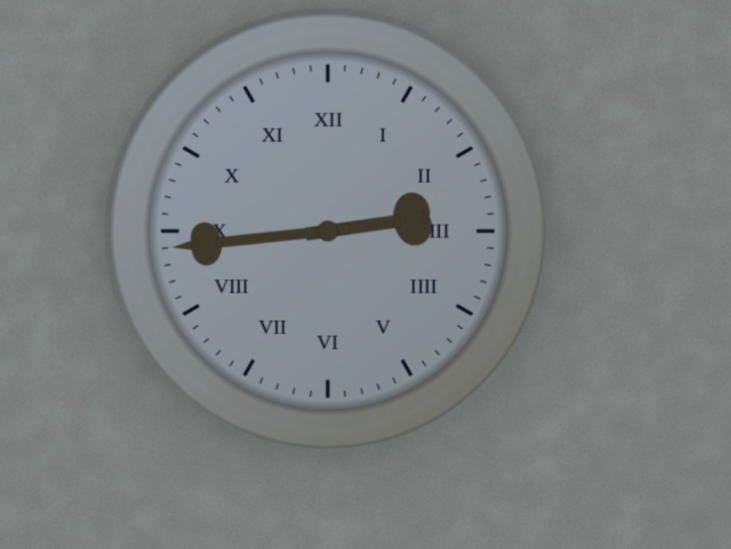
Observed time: 2:44
